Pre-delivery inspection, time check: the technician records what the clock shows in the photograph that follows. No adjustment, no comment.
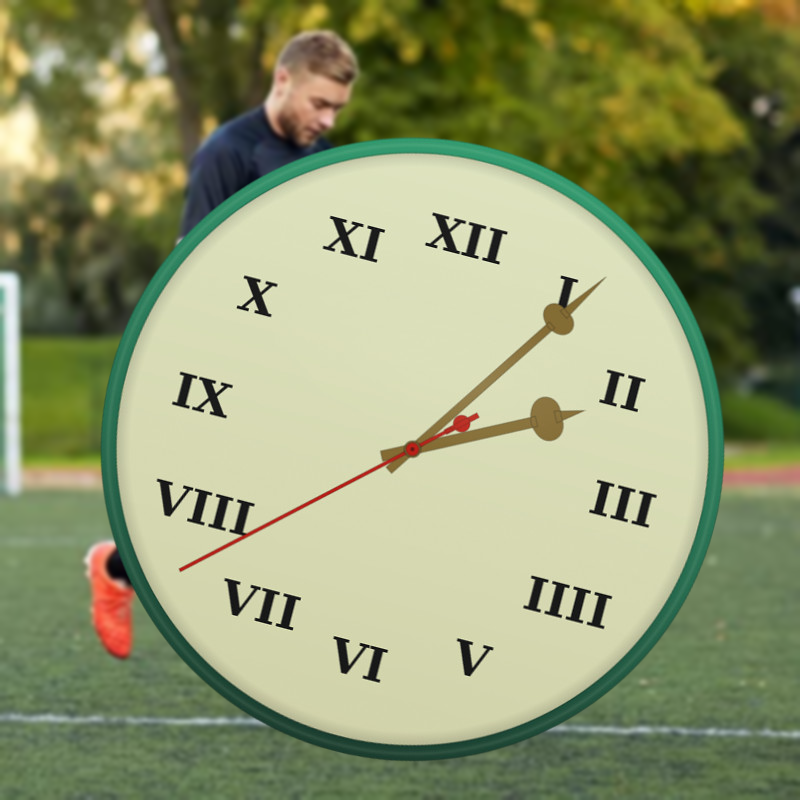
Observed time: 2:05:38
